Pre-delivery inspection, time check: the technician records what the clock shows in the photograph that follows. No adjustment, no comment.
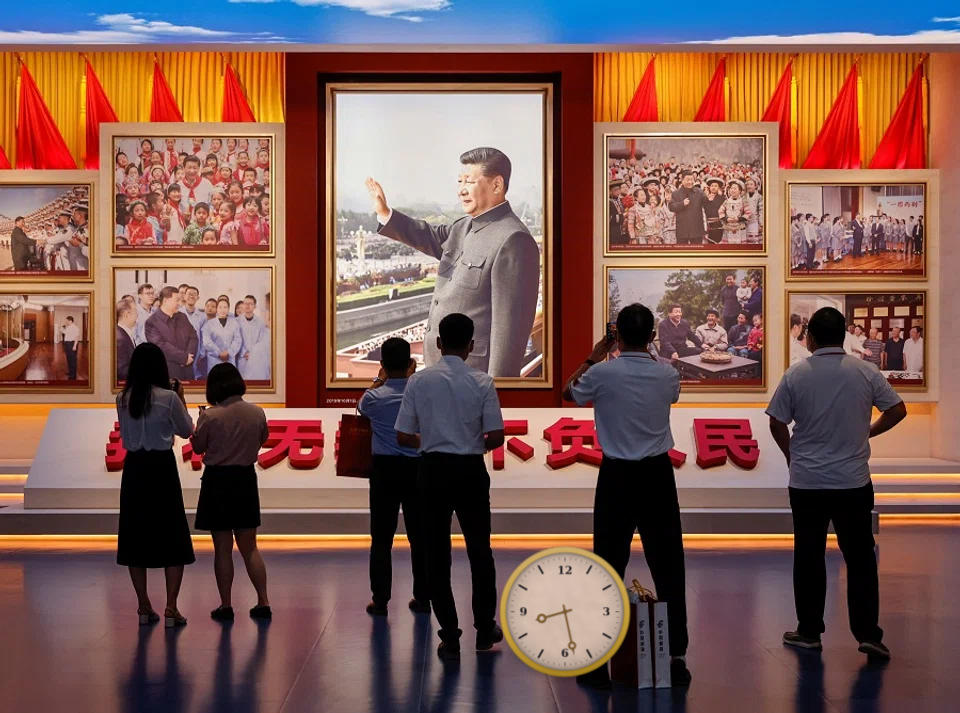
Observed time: 8:28
